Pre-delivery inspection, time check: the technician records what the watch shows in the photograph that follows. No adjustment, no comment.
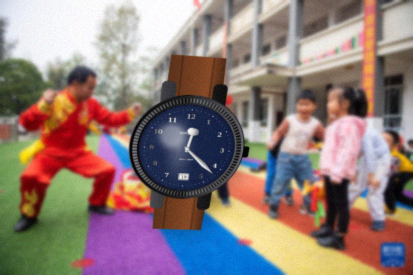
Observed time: 12:22
